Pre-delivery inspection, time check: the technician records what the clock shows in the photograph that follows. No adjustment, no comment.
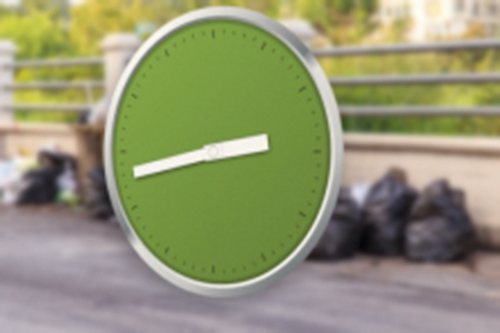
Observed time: 2:43
